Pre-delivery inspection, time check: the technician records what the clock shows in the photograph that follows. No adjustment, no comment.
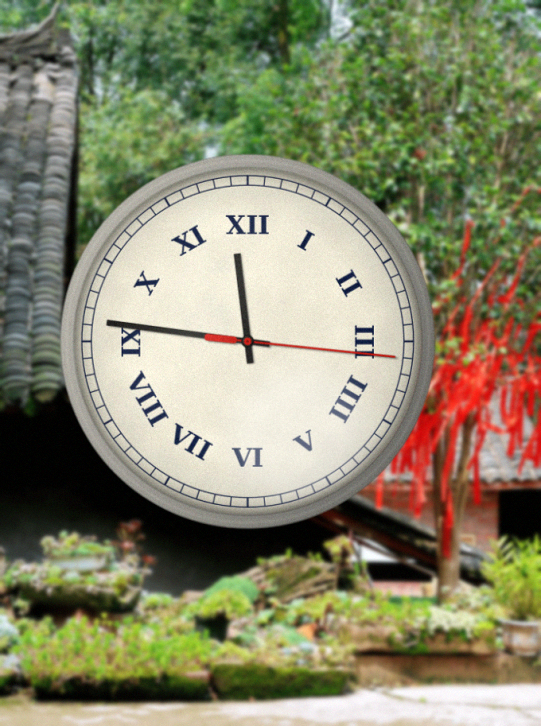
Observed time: 11:46:16
